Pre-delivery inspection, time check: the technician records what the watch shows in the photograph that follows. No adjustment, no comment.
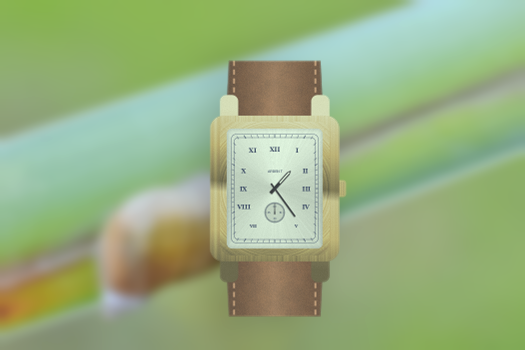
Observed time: 1:24
